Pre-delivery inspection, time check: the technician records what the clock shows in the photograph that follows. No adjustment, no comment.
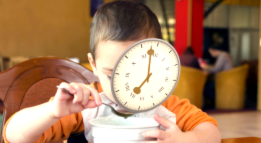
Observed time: 6:58
